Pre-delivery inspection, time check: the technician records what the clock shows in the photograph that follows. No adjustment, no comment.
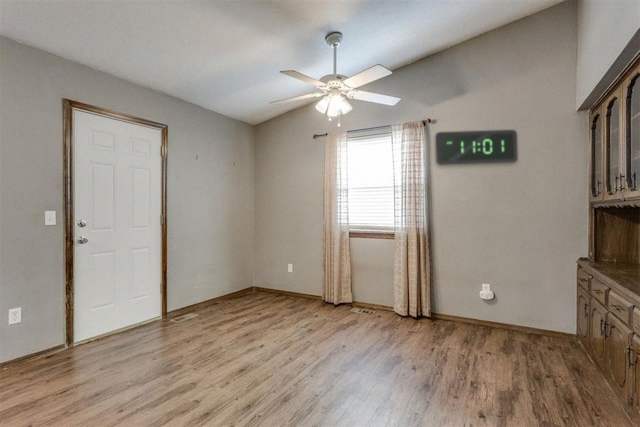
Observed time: 11:01
